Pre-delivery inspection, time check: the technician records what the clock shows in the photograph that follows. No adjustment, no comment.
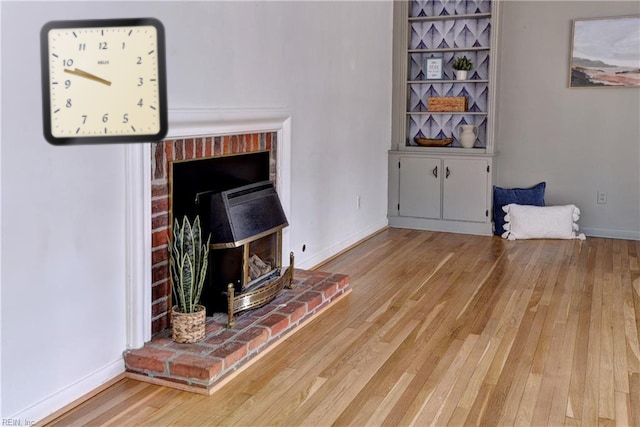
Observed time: 9:48
